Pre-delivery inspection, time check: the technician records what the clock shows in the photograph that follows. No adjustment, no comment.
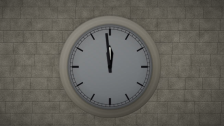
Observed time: 11:59
